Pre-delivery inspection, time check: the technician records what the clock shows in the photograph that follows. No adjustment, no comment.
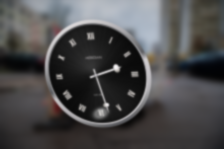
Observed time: 2:28
